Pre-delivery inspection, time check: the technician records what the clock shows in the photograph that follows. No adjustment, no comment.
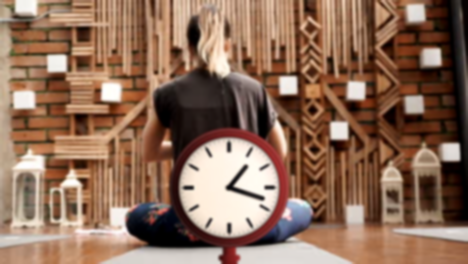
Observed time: 1:18
